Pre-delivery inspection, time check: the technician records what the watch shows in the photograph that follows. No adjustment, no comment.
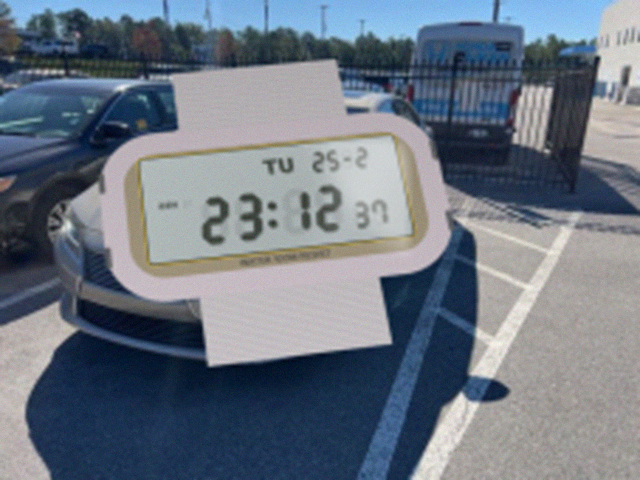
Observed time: 23:12:37
